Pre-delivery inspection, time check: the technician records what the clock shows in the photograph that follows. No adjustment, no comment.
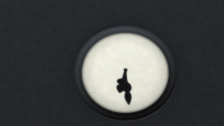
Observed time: 6:29
